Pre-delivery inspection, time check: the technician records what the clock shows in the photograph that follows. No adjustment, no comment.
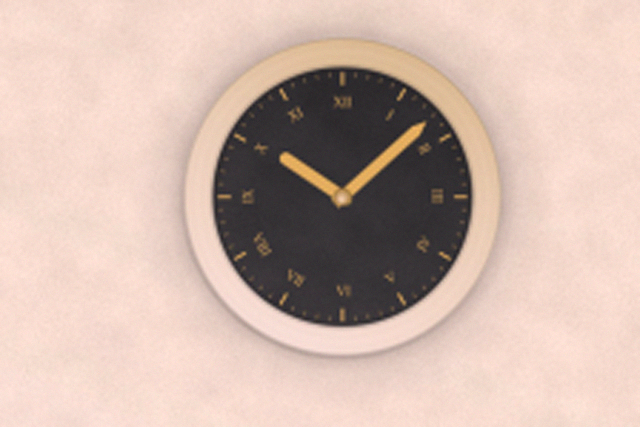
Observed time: 10:08
